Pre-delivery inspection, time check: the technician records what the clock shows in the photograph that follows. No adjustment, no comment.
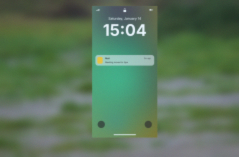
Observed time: 15:04
